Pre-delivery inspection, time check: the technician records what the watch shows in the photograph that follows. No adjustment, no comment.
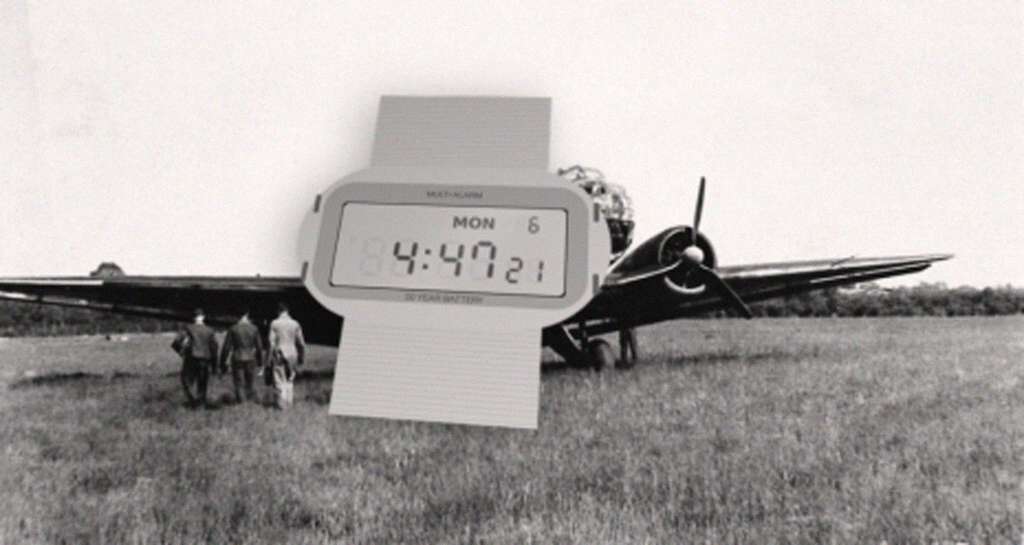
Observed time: 4:47:21
